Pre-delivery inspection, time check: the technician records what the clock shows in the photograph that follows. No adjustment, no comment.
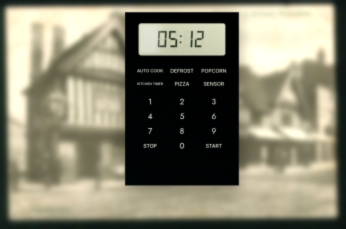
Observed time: 5:12
